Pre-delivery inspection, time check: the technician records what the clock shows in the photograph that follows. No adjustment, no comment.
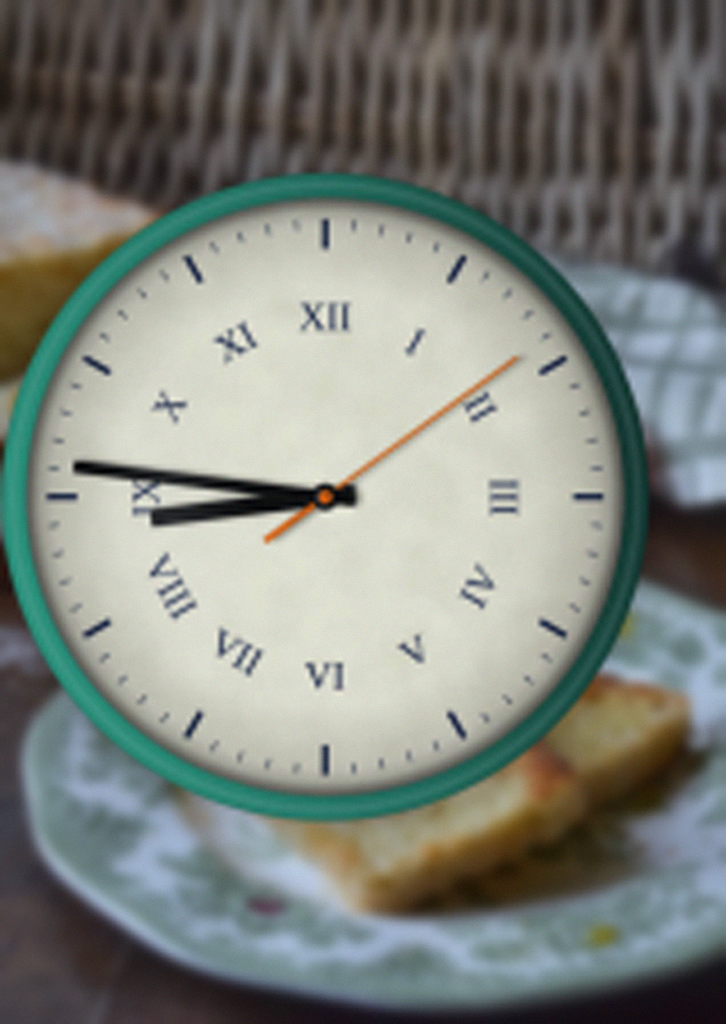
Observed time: 8:46:09
